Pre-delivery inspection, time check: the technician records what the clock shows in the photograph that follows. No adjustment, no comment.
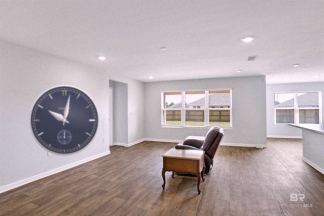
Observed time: 10:02
